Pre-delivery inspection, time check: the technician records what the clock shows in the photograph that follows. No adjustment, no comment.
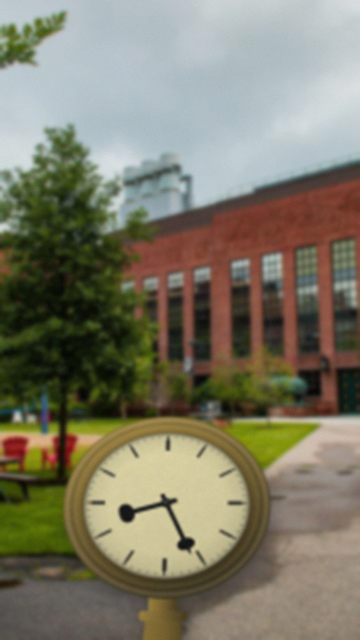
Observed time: 8:26
